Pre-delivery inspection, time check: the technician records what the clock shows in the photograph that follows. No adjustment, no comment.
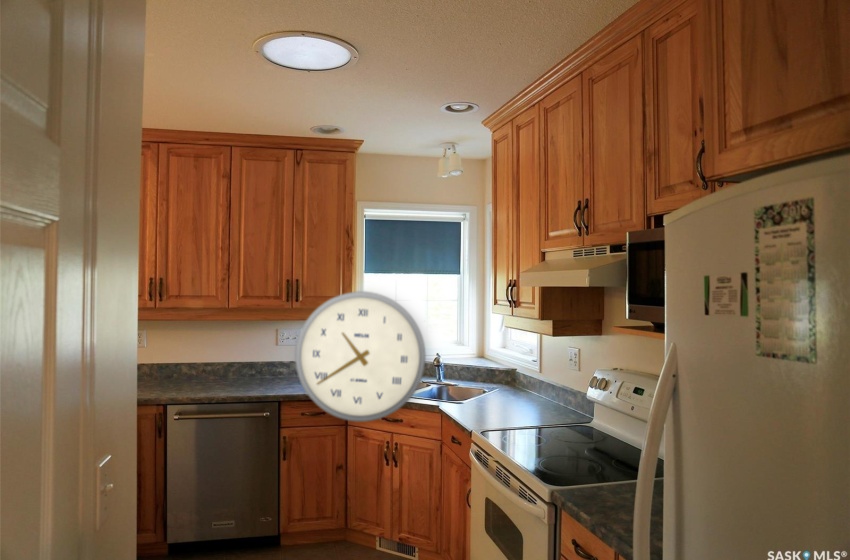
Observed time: 10:39
